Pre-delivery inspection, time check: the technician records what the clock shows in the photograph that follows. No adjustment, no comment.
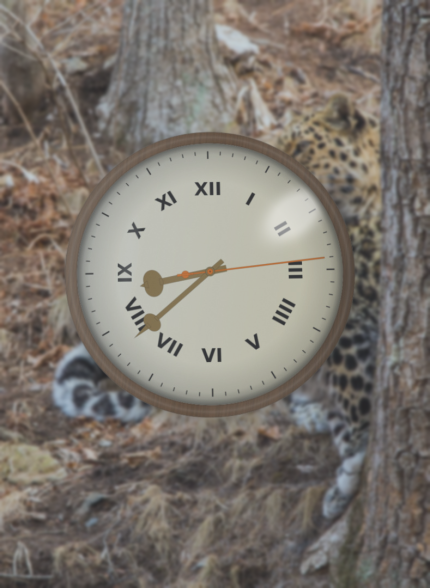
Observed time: 8:38:14
